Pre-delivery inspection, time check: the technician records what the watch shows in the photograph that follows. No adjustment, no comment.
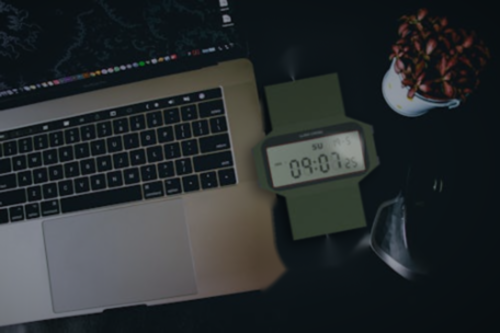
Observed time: 9:07
